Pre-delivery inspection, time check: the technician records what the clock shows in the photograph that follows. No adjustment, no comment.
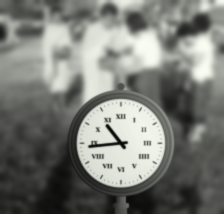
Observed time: 10:44
